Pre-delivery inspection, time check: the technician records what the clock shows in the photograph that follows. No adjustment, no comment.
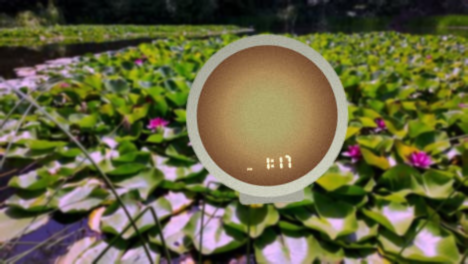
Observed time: 1:17
